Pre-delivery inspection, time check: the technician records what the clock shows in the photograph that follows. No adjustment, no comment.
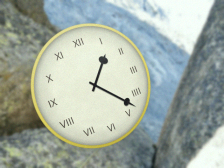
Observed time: 1:23
